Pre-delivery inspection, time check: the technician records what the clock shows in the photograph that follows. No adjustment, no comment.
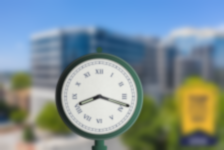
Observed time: 8:18
